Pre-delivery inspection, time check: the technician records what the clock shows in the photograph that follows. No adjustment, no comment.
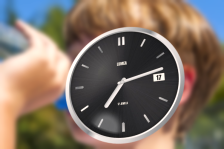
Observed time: 7:13
